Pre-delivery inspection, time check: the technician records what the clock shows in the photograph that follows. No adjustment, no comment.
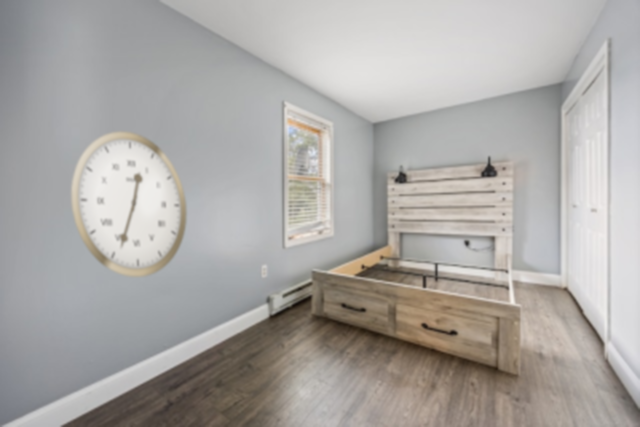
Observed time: 12:34
